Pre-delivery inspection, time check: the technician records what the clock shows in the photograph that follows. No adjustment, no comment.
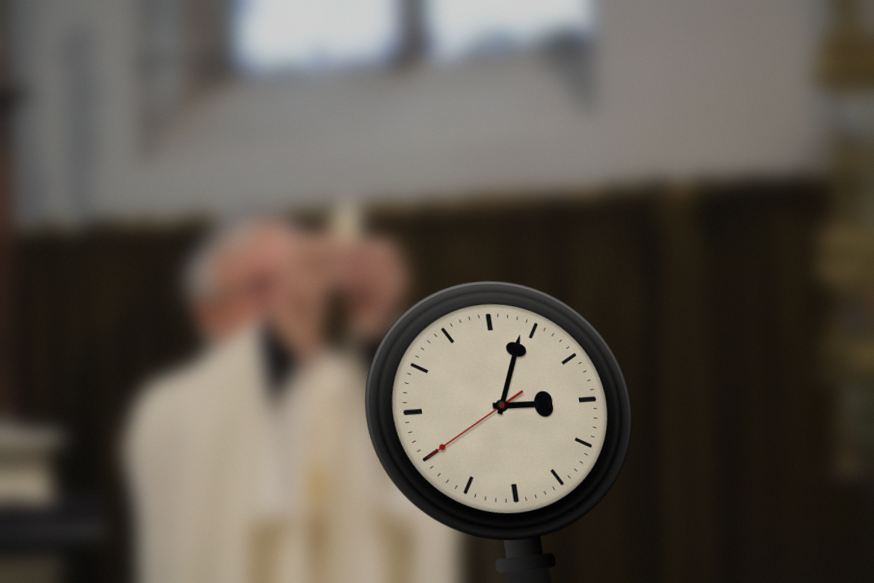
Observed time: 3:03:40
